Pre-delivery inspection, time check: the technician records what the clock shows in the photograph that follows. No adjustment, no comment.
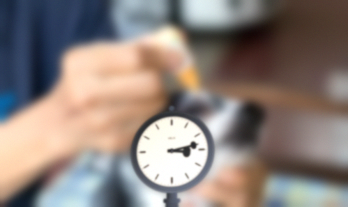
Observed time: 3:13
